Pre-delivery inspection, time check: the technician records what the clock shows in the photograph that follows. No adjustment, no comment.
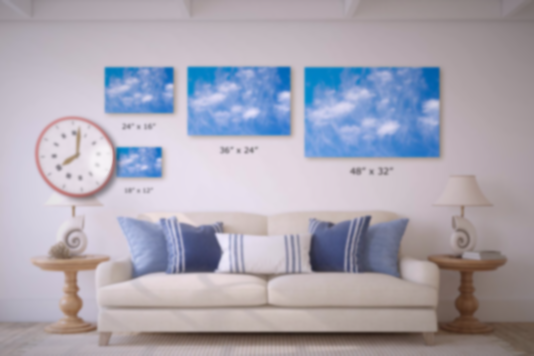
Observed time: 8:02
